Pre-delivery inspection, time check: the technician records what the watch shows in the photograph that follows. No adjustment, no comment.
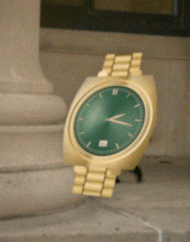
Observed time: 2:17
